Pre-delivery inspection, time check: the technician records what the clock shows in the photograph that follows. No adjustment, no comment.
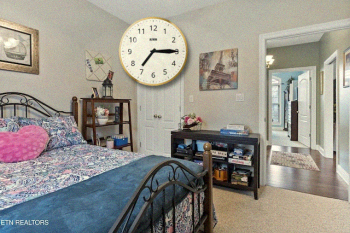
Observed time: 7:15
